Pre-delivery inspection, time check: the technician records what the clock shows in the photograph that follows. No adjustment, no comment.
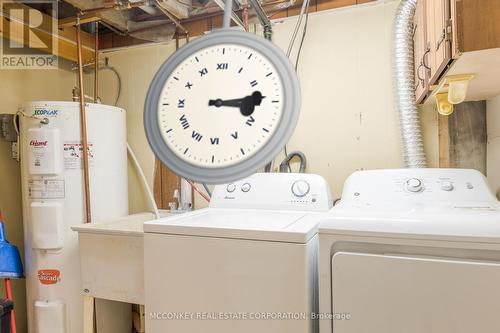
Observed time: 3:14
